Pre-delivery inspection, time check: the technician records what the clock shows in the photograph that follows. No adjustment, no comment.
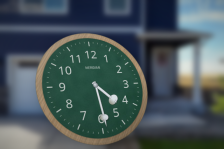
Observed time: 4:29
